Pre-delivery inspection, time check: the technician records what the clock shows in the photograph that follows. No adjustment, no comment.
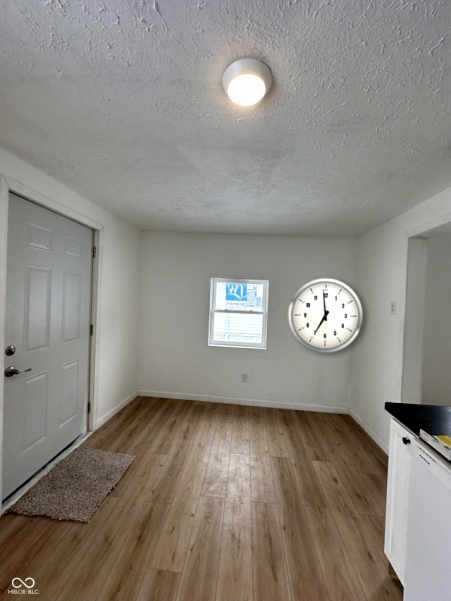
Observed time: 6:59
